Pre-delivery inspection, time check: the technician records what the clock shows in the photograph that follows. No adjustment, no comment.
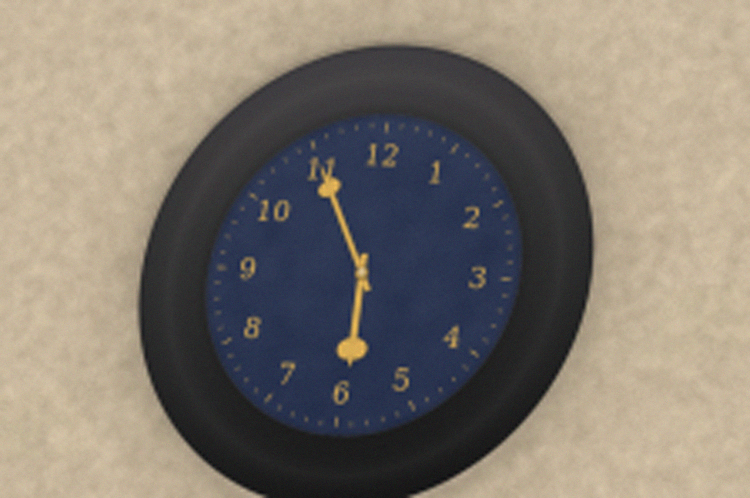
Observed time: 5:55
